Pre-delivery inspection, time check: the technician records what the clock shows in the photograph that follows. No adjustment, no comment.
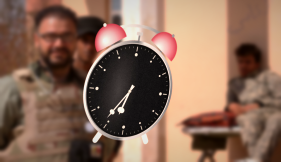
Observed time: 6:36
